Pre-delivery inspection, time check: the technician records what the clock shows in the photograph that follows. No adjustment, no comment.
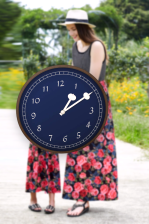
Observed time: 1:10
